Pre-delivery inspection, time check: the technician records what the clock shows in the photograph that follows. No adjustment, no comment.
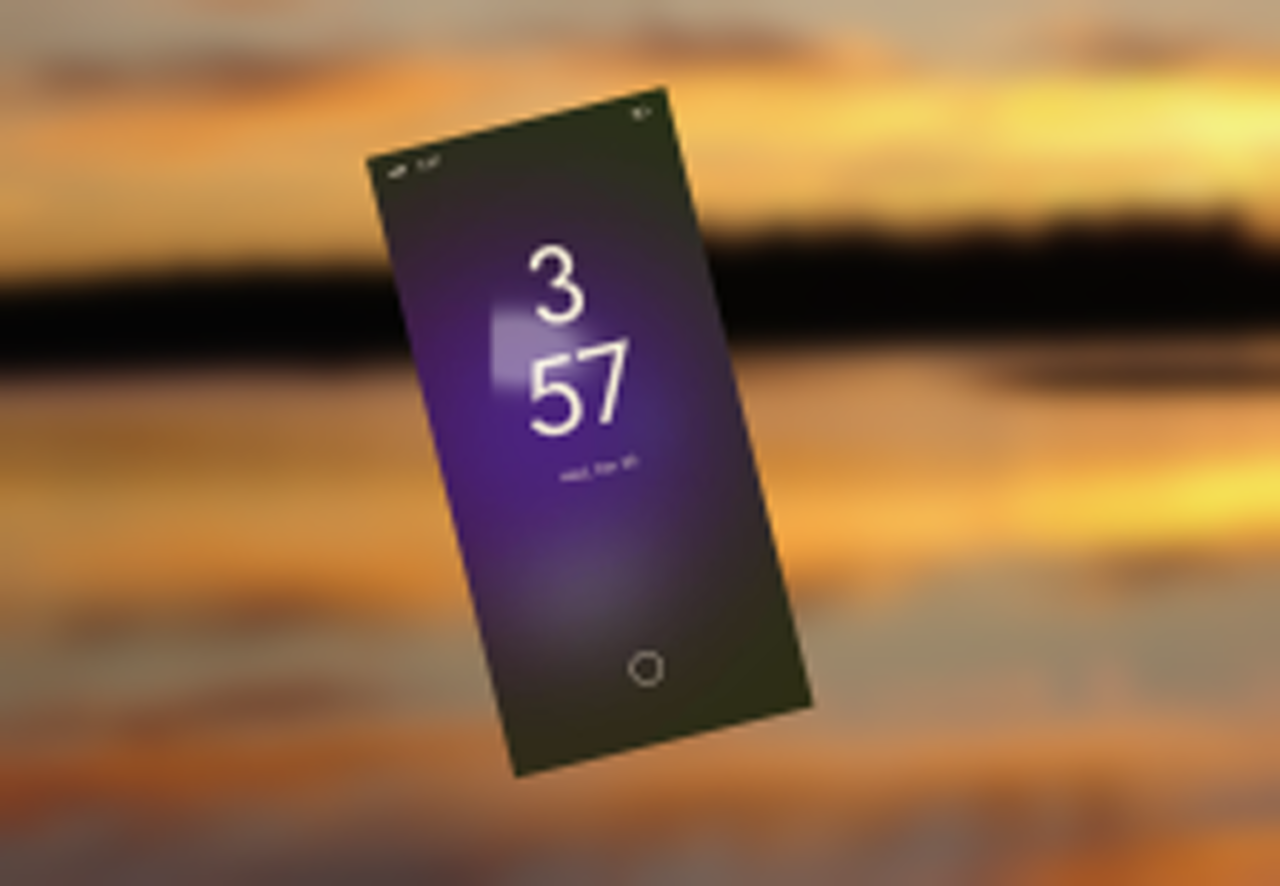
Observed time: 3:57
